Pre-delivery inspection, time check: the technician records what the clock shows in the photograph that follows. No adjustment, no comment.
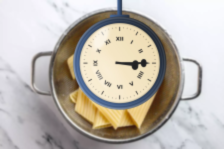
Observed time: 3:15
